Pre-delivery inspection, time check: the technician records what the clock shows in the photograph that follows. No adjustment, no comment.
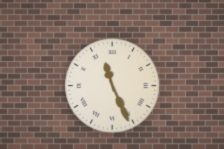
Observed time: 11:26
